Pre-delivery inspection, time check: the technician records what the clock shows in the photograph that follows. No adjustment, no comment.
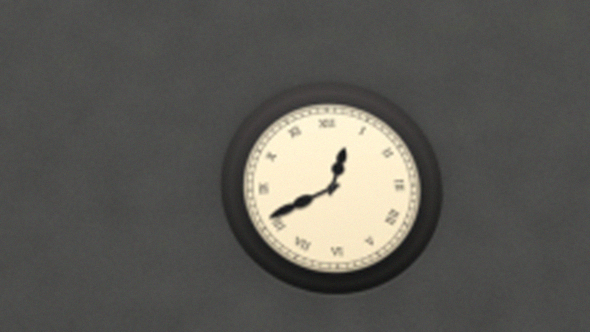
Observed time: 12:41
